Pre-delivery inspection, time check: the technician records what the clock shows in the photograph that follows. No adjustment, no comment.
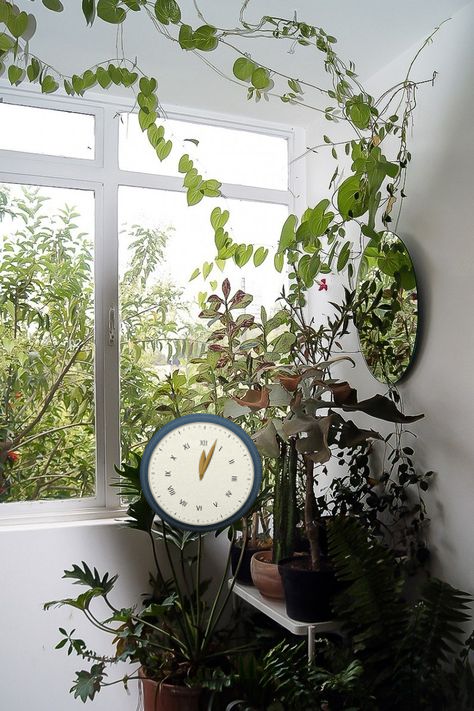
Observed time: 12:03
